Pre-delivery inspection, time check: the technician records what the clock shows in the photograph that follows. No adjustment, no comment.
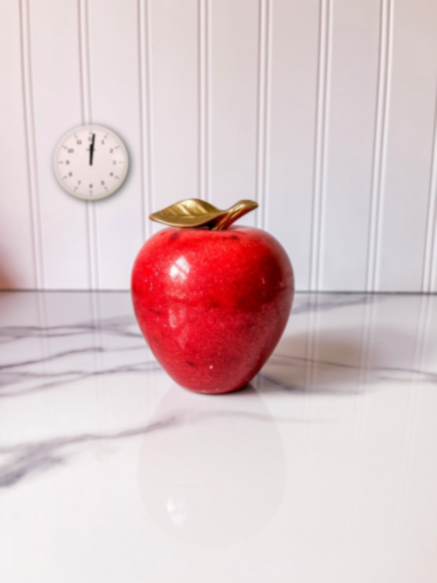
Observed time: 12:01
